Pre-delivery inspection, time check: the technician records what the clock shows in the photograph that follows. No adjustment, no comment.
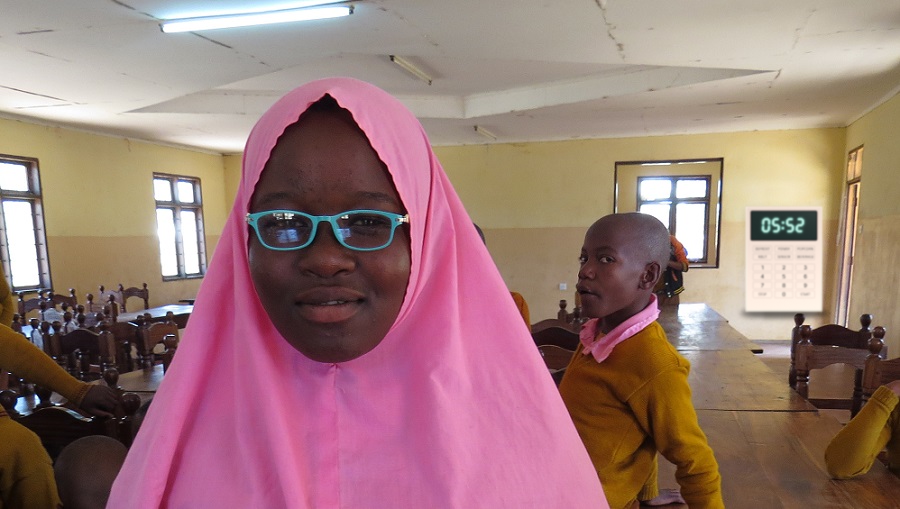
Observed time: 5:52
